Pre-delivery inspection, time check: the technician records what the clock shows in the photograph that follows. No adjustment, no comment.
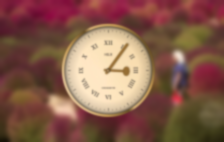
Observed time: 3:06
